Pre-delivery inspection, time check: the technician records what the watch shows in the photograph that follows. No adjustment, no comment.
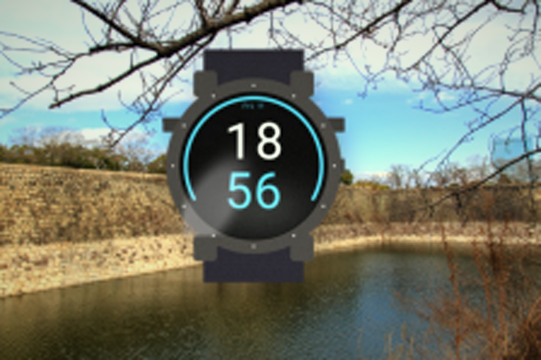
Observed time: 18:56
